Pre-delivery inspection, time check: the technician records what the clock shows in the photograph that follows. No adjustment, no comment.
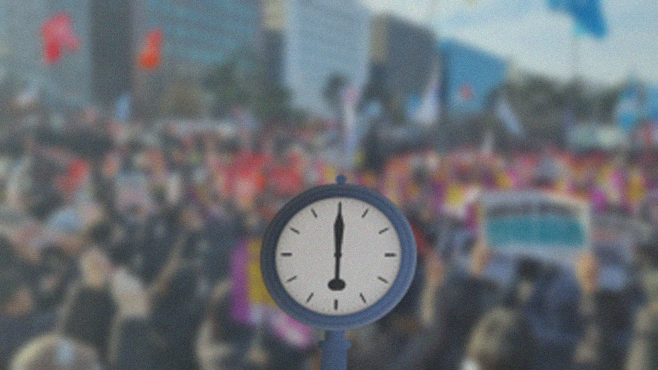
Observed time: 6:00
